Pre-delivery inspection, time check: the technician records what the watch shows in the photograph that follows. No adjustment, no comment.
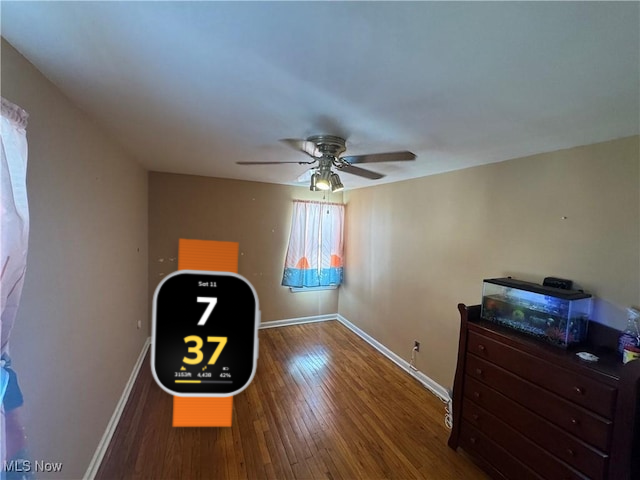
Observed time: 7:37
